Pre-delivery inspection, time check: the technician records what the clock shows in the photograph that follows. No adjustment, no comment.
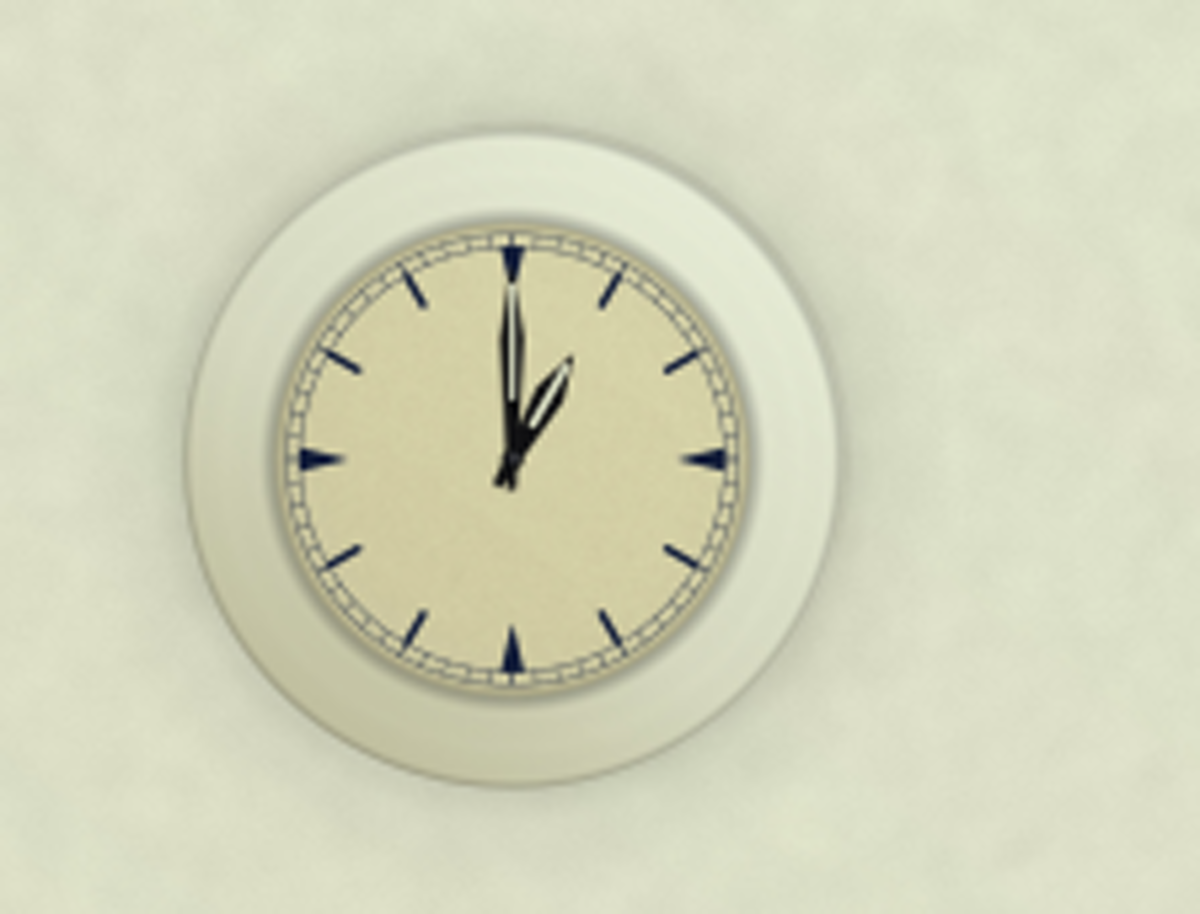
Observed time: 1:00
